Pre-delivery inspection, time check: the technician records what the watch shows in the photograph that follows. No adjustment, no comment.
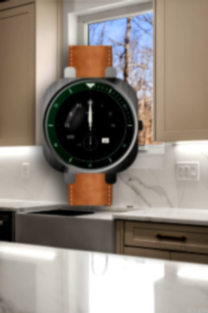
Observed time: 12:00
